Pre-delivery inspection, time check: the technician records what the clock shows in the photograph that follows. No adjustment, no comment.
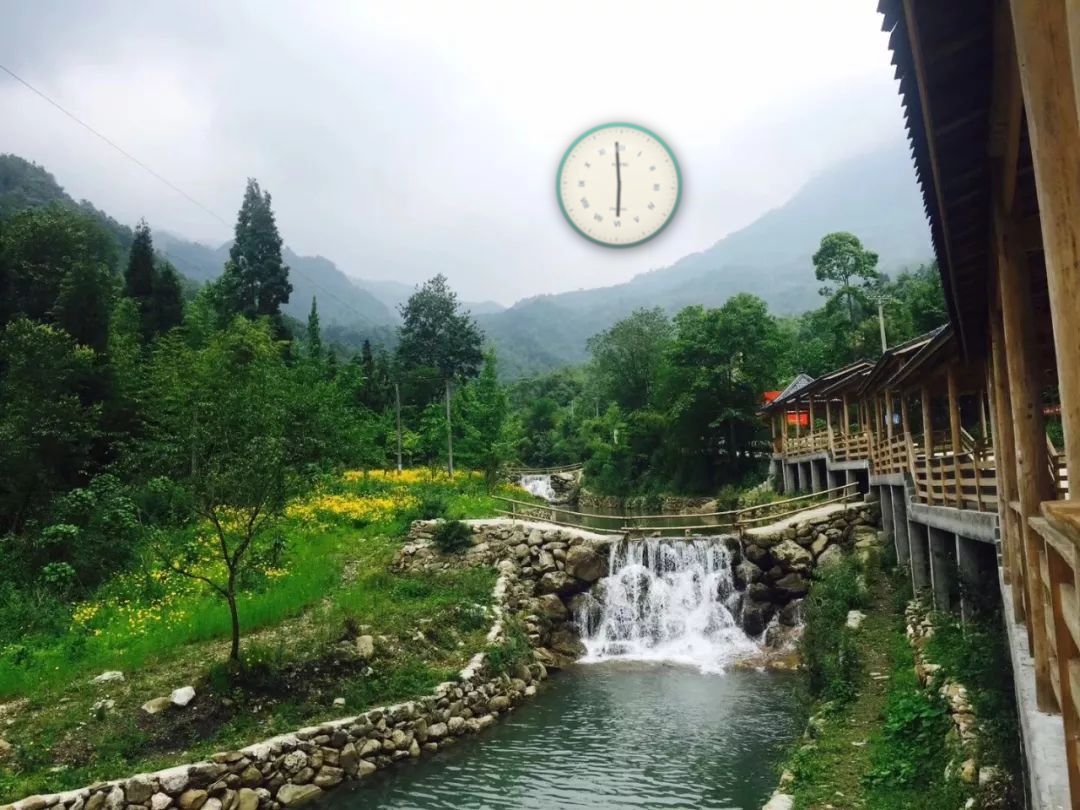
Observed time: 5:59
